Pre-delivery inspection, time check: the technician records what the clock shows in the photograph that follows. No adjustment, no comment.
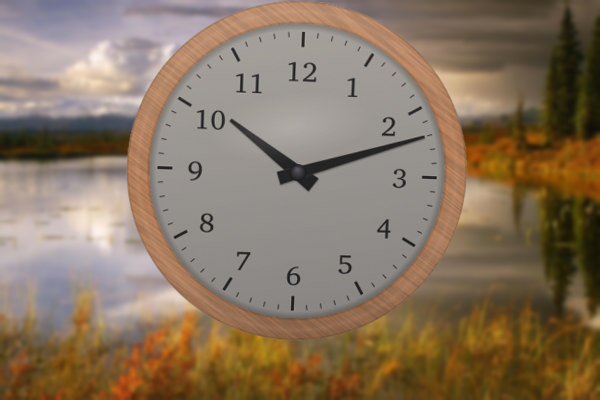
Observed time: 10:12
